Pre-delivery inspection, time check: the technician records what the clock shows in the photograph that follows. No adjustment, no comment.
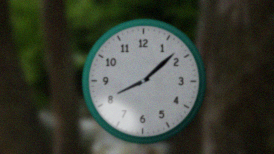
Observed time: 8:08
